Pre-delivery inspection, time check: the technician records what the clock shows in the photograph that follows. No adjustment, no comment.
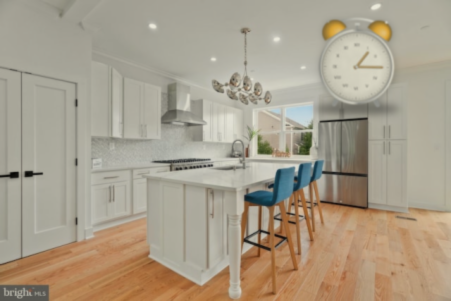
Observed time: 1:15
